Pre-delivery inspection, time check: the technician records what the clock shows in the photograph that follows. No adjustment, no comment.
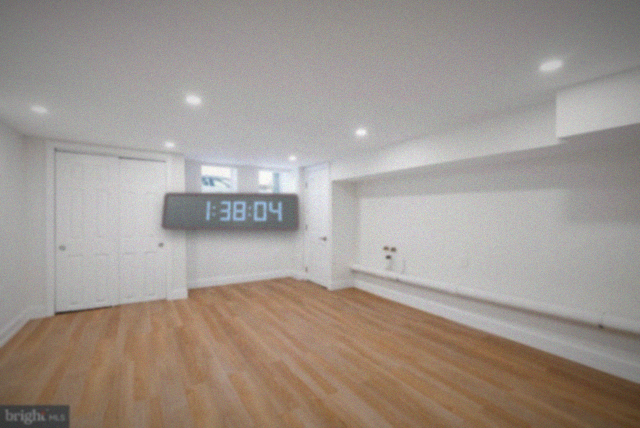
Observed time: 1:38:04
